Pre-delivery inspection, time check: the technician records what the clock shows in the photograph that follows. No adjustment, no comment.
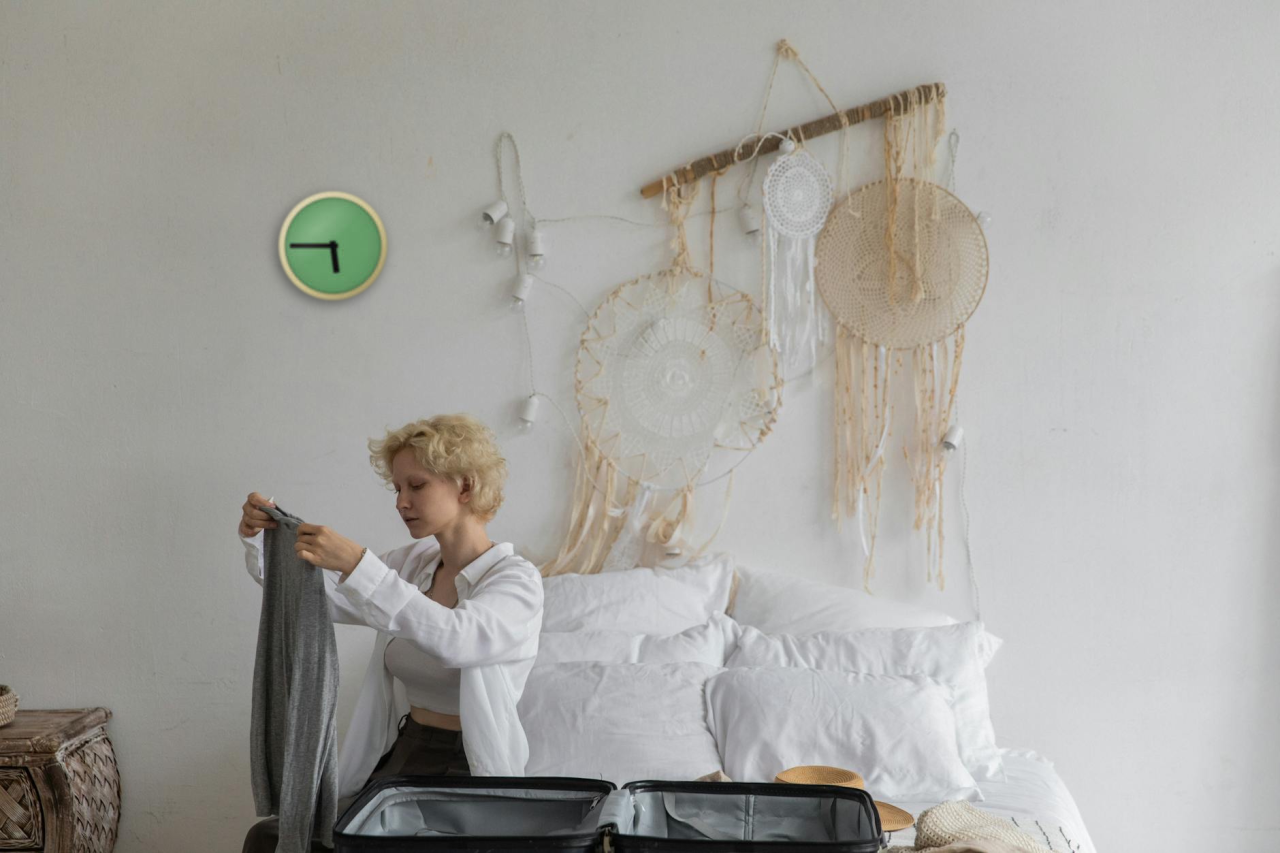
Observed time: 5:45
